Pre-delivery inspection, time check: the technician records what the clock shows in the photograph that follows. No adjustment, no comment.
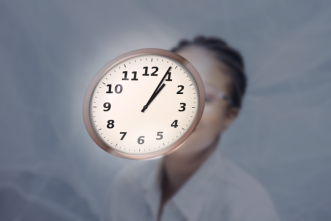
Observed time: 1:04
